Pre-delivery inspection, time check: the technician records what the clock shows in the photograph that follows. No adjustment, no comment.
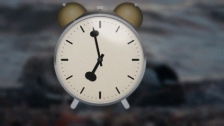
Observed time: 6:58
